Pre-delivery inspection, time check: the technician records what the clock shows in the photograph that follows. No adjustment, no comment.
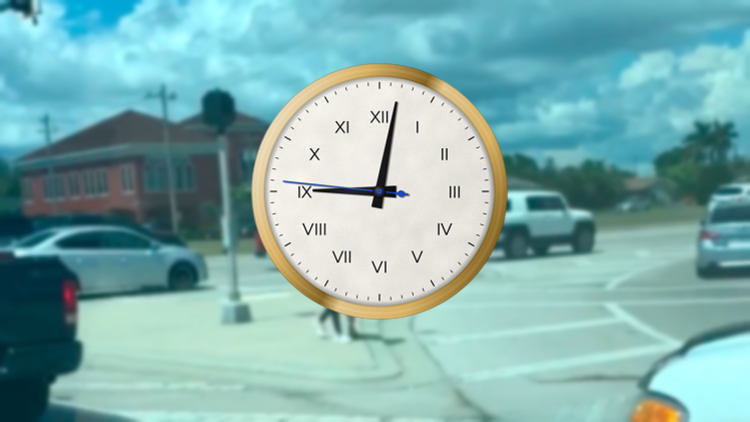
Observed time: 9:01:46
